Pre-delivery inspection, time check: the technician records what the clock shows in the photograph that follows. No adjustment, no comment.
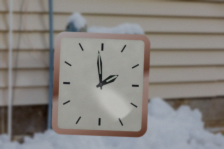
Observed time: 1:59
